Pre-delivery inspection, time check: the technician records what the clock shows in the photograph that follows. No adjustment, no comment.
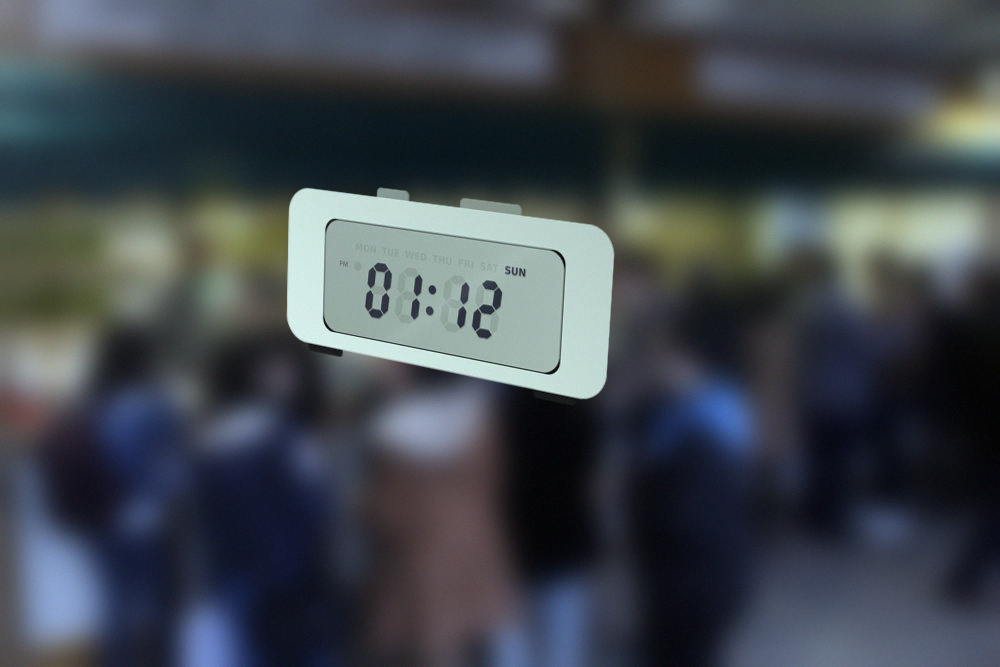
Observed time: 1:12
